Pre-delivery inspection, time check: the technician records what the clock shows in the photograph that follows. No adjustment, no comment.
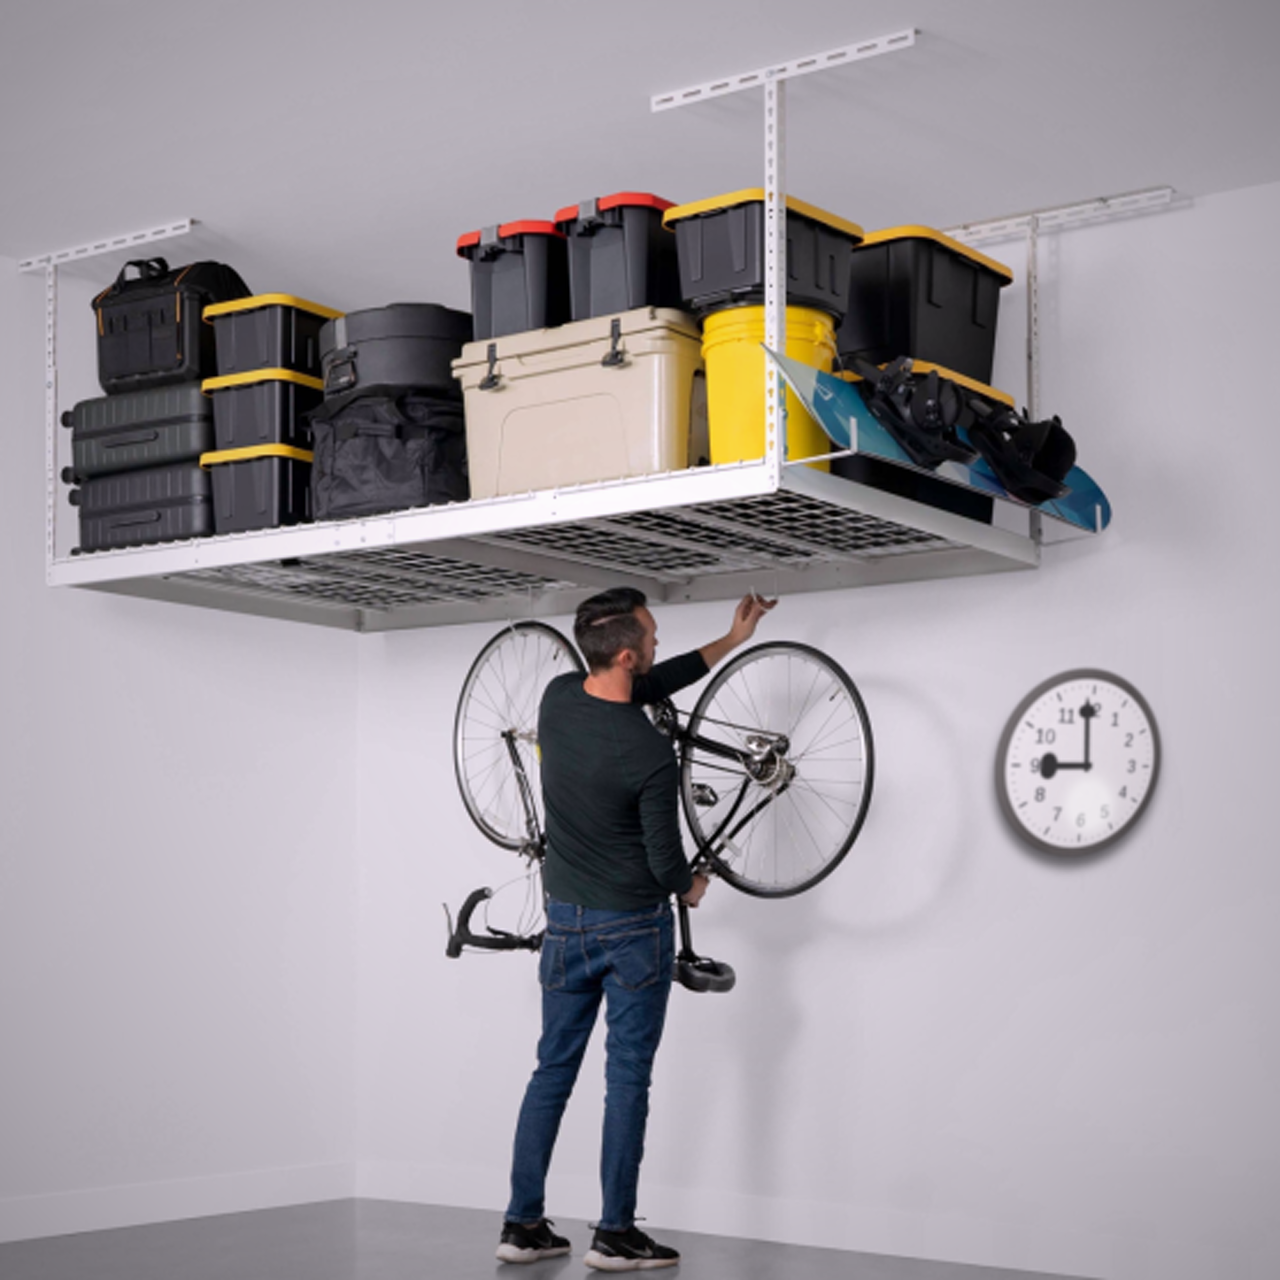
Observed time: 8:59
